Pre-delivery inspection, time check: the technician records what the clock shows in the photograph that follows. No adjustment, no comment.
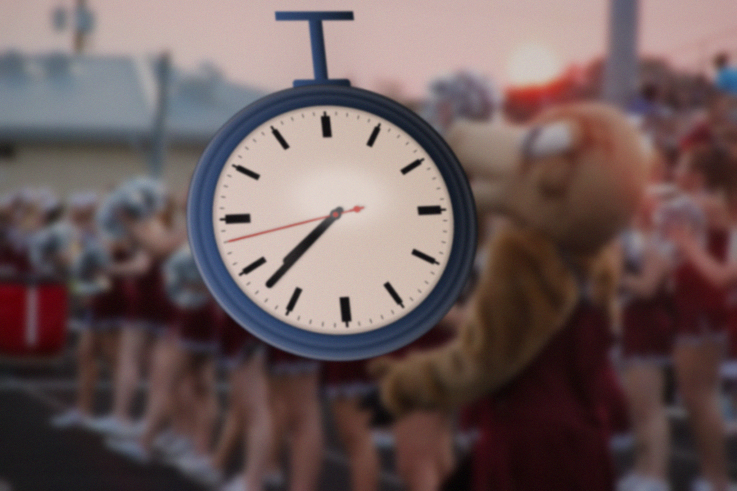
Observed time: 7:37:43
